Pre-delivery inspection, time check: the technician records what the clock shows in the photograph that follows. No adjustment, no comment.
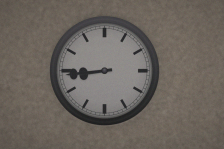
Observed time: 8:44
